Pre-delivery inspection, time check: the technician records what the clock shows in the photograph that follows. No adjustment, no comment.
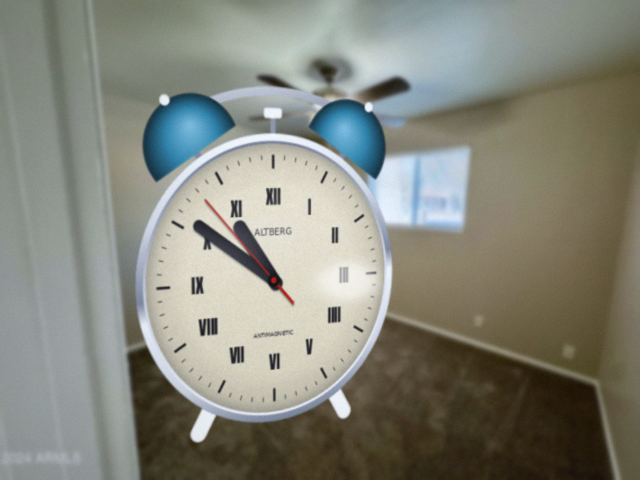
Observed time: 10:50:53
